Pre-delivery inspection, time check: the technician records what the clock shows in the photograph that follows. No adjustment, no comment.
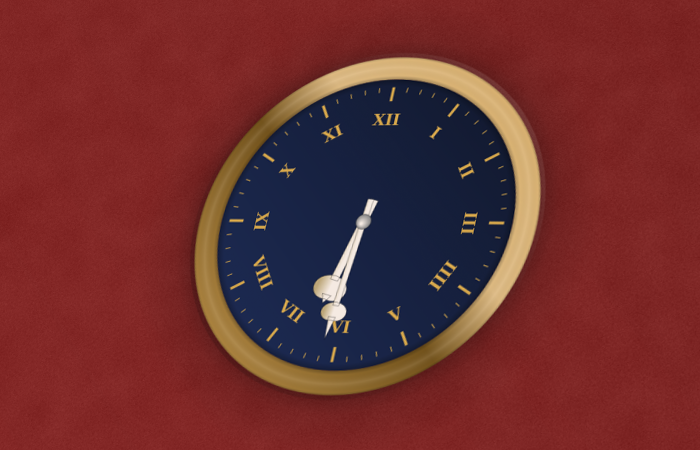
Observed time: 6:31
